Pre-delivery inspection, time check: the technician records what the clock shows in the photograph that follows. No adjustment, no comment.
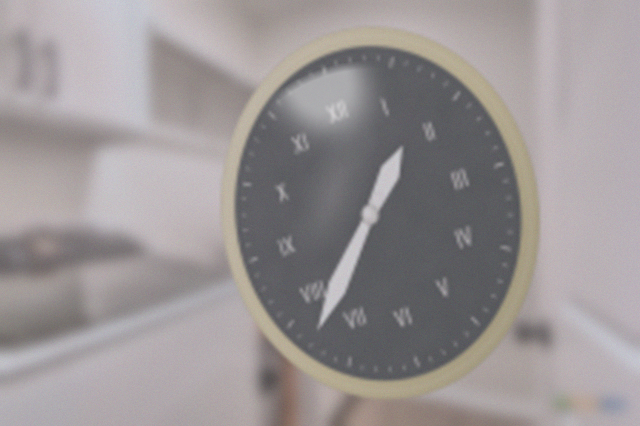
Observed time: 1:38
